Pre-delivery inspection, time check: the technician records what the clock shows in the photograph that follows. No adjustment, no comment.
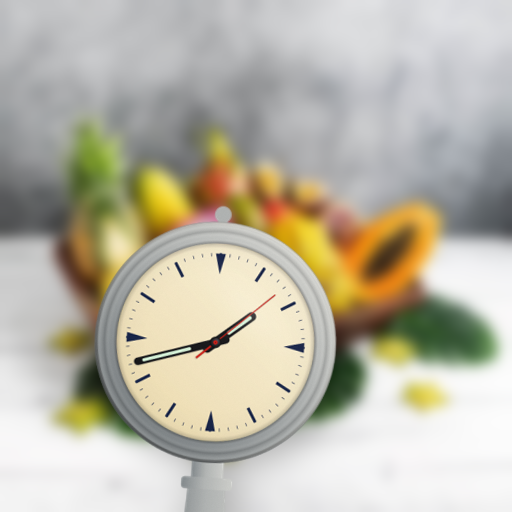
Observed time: 1:42:08
